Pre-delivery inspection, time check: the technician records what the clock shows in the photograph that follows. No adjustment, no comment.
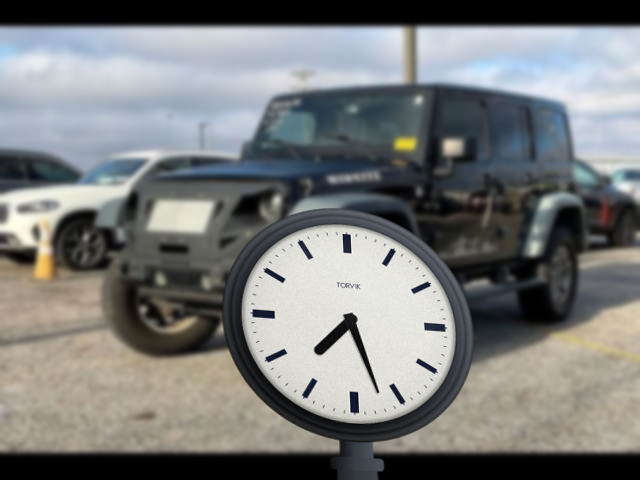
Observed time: 7:27
